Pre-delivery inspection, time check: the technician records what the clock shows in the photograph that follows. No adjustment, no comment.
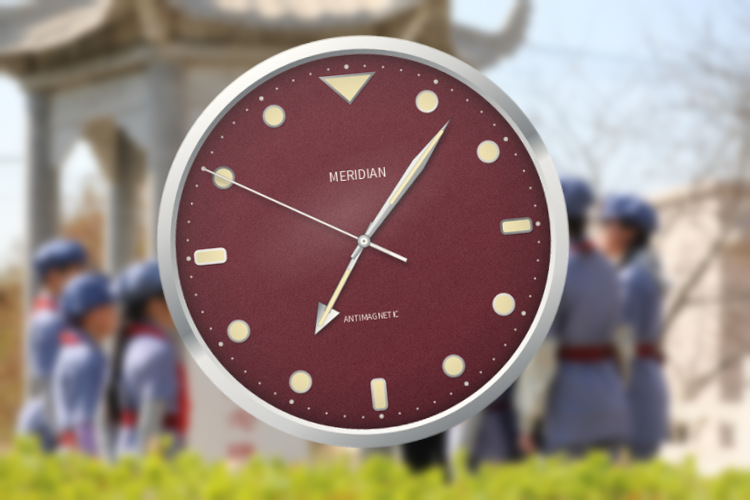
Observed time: 7:06:50
